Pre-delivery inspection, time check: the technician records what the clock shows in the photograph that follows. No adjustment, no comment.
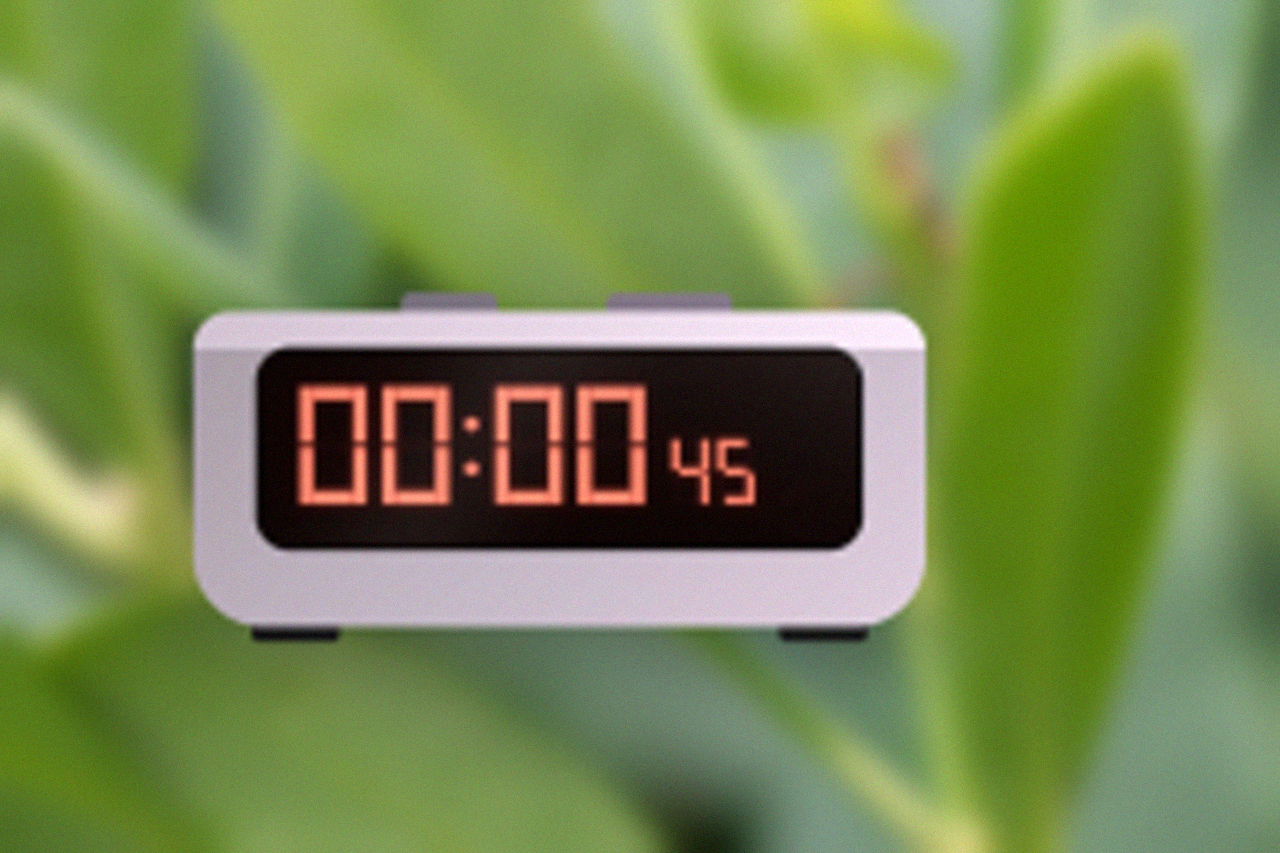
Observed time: 0:00:45
